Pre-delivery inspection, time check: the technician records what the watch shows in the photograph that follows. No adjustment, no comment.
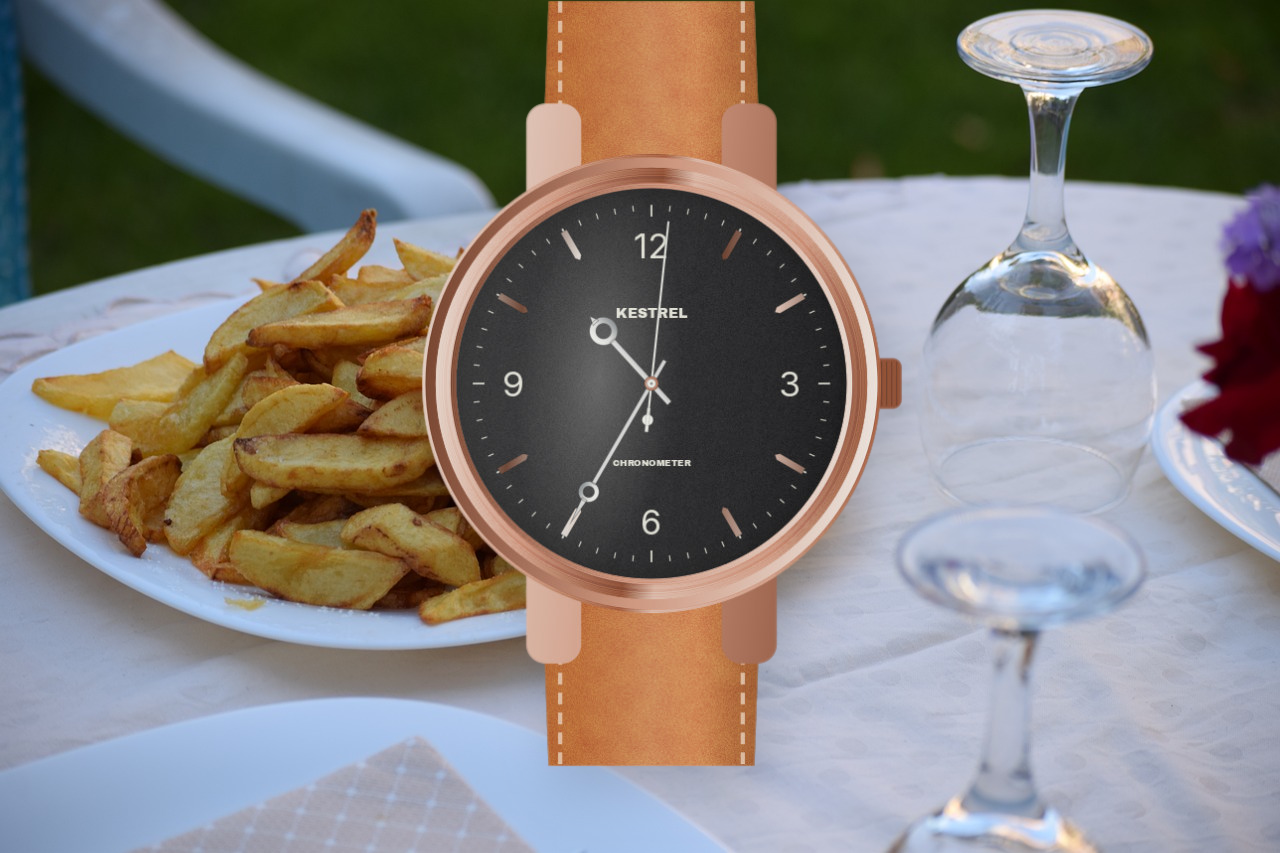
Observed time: 10:35:01
